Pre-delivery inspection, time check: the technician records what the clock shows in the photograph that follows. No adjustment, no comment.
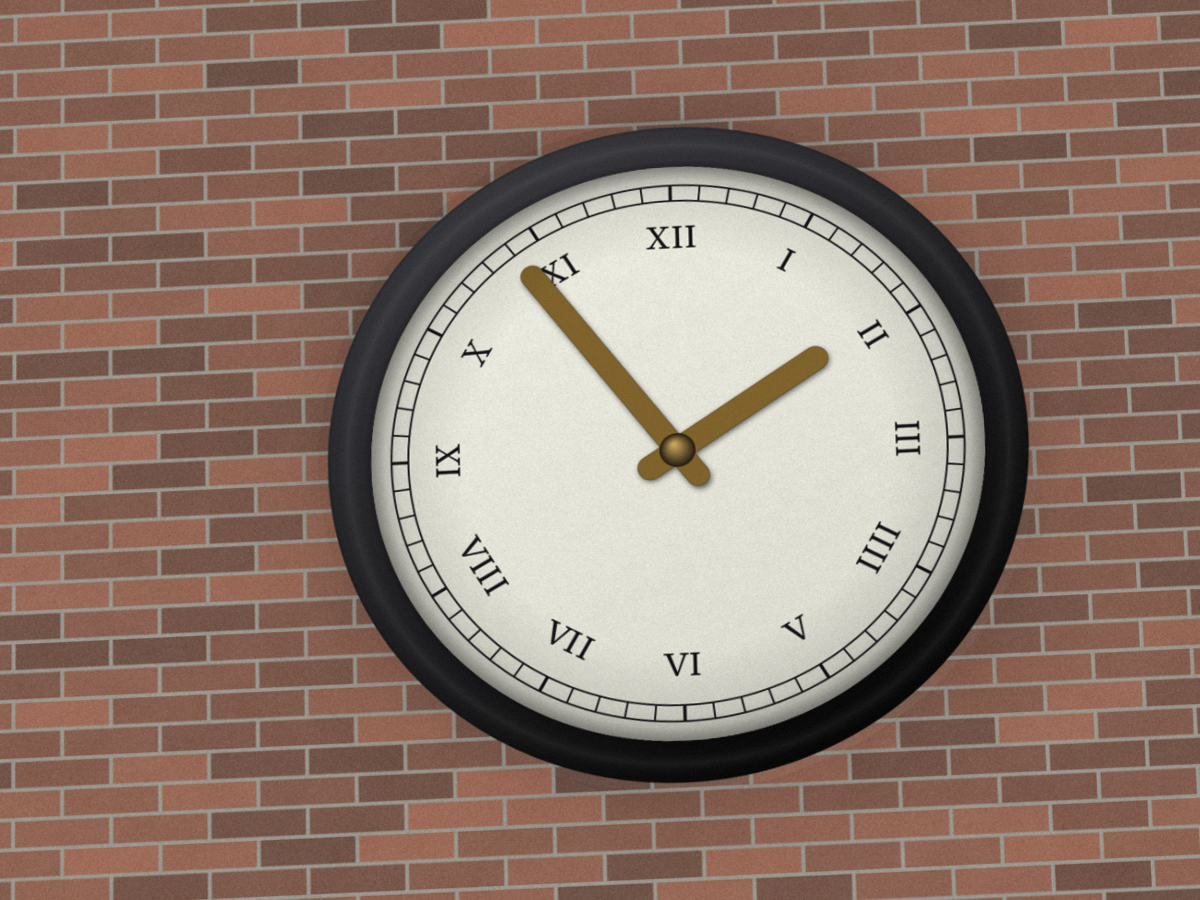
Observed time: 1:54
